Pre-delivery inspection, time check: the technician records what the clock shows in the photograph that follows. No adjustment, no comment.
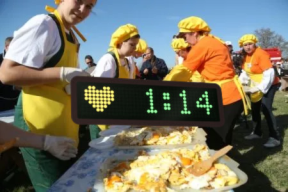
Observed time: 1:14
